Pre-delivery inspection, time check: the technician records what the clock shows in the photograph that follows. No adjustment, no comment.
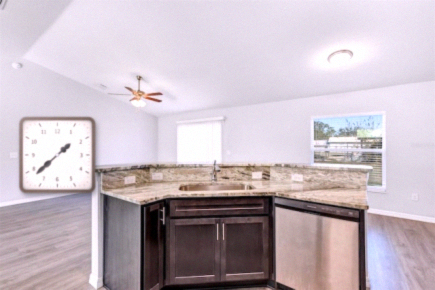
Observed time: 1:38
